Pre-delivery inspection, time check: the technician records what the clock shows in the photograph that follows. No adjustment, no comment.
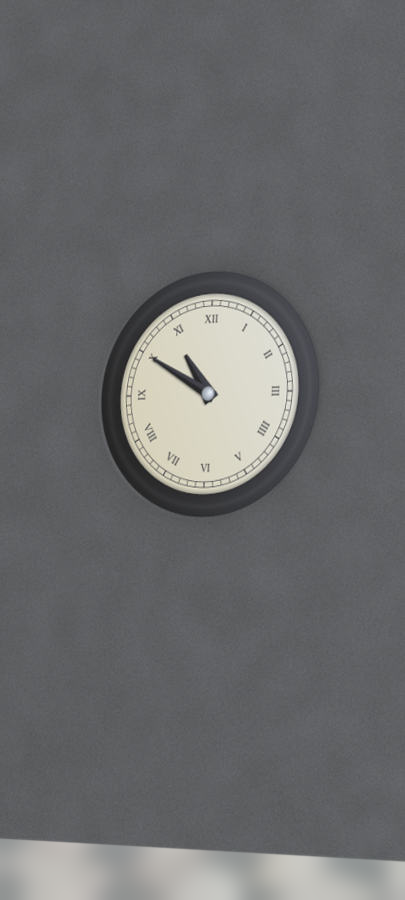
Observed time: 10:50
